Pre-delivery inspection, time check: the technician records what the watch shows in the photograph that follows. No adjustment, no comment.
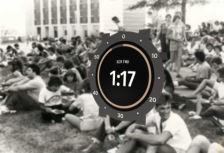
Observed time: 1:17
